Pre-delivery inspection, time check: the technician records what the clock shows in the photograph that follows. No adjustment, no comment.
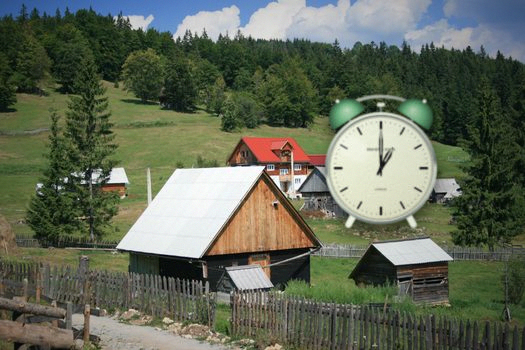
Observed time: 1:00
